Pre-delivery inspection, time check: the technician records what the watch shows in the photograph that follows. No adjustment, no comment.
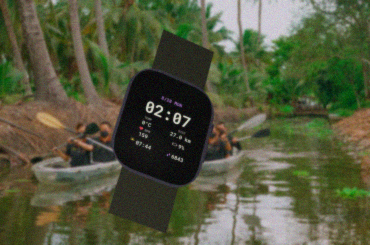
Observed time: 2:07
